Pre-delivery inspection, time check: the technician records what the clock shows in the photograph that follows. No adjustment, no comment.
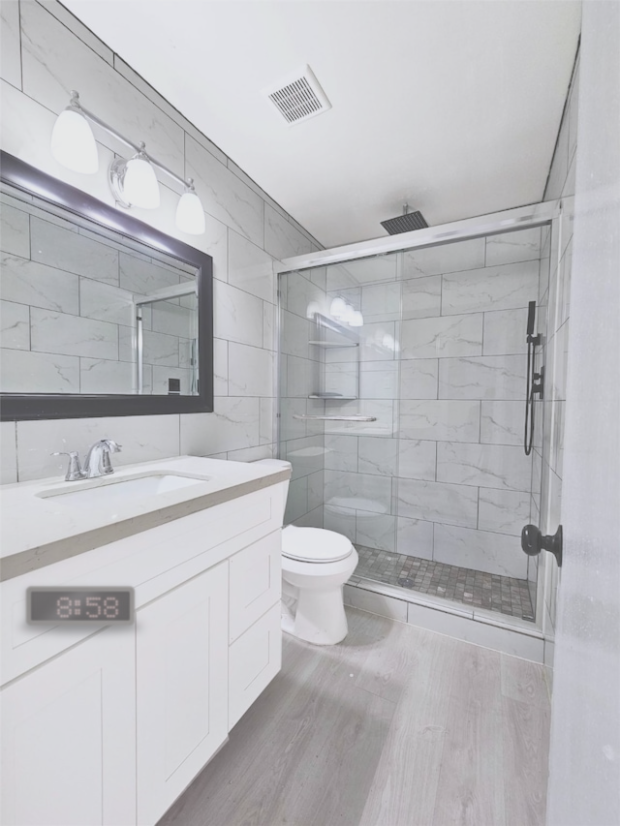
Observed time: 8:58
